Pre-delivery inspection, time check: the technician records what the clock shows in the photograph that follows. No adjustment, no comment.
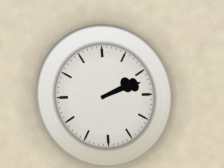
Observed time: 2:12
